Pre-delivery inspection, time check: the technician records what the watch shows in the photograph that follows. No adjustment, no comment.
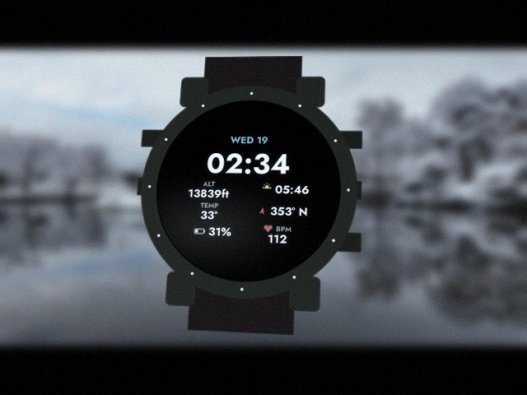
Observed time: 2:34
